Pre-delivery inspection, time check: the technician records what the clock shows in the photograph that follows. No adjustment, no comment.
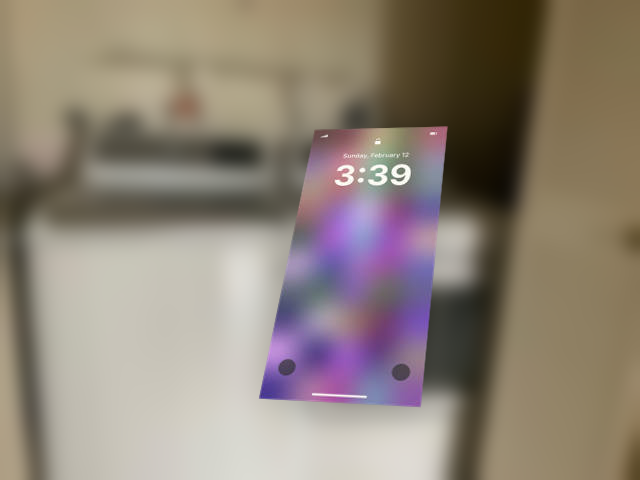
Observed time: 3:39
